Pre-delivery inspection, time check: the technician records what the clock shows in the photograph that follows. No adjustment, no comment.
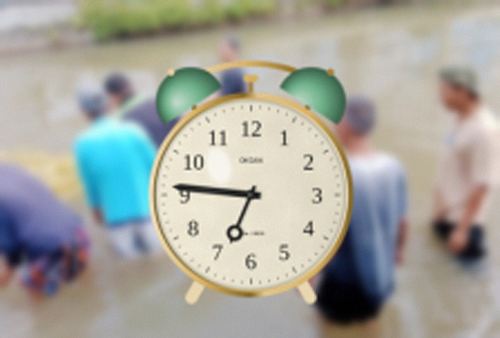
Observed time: 6:46
